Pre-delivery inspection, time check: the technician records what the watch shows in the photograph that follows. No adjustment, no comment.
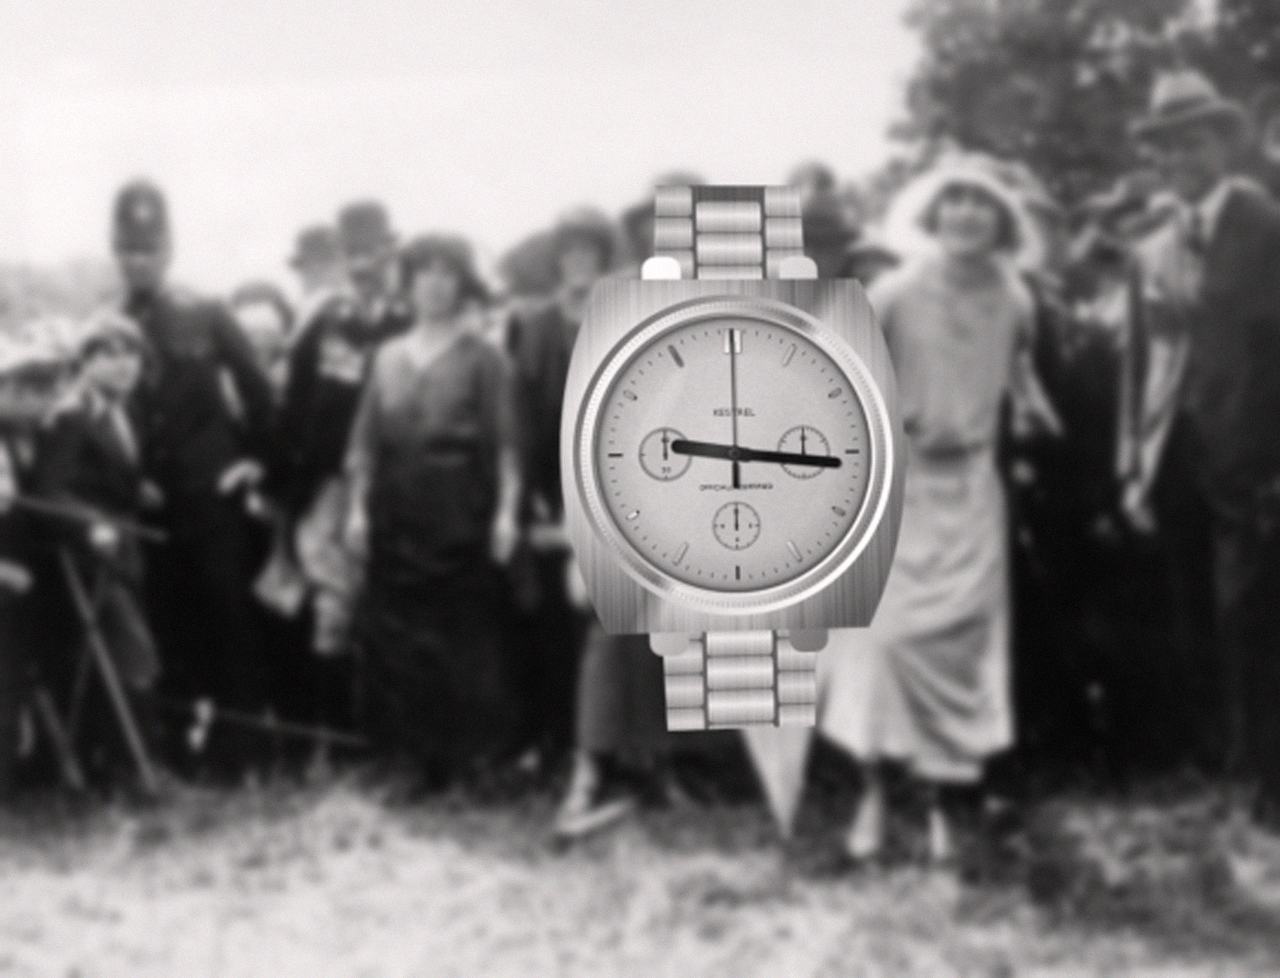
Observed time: 9:16
